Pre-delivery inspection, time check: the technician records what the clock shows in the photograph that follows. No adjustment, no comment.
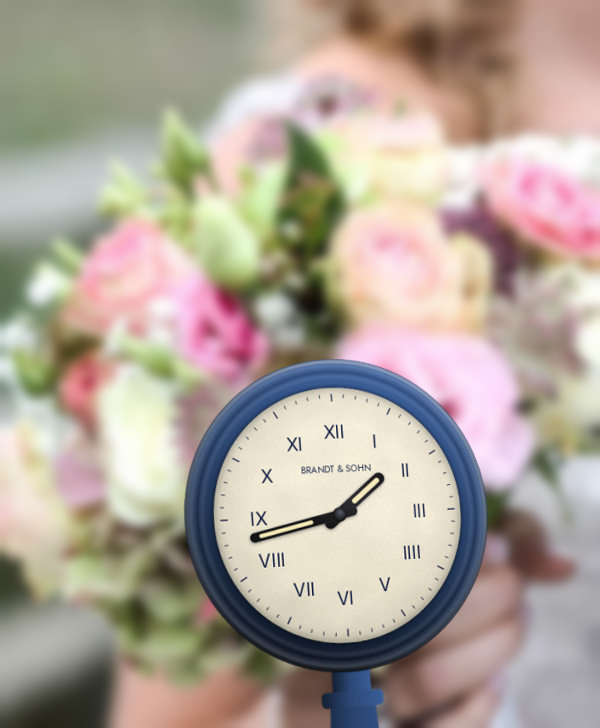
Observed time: 1:43
